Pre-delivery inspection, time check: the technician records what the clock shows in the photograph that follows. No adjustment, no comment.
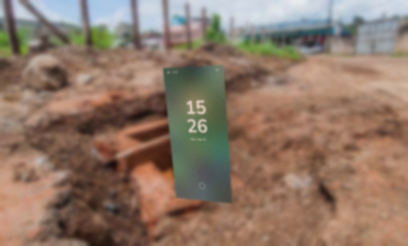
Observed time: 15:26
